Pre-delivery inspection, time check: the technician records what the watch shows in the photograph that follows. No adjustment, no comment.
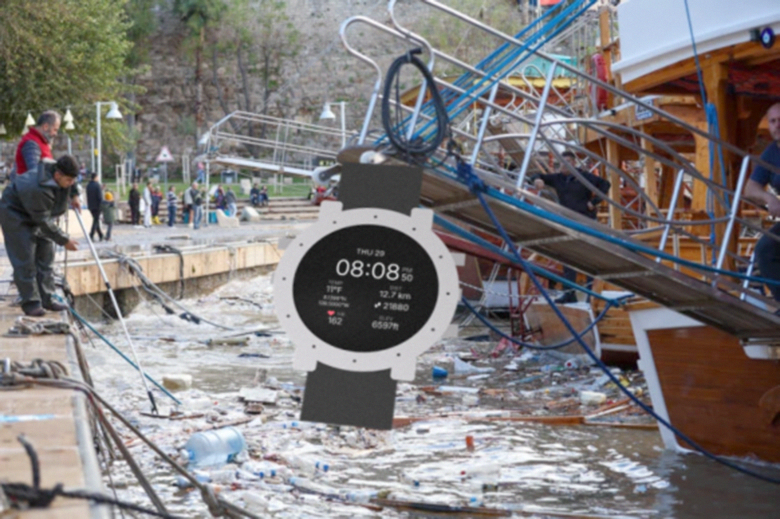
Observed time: 8:08
